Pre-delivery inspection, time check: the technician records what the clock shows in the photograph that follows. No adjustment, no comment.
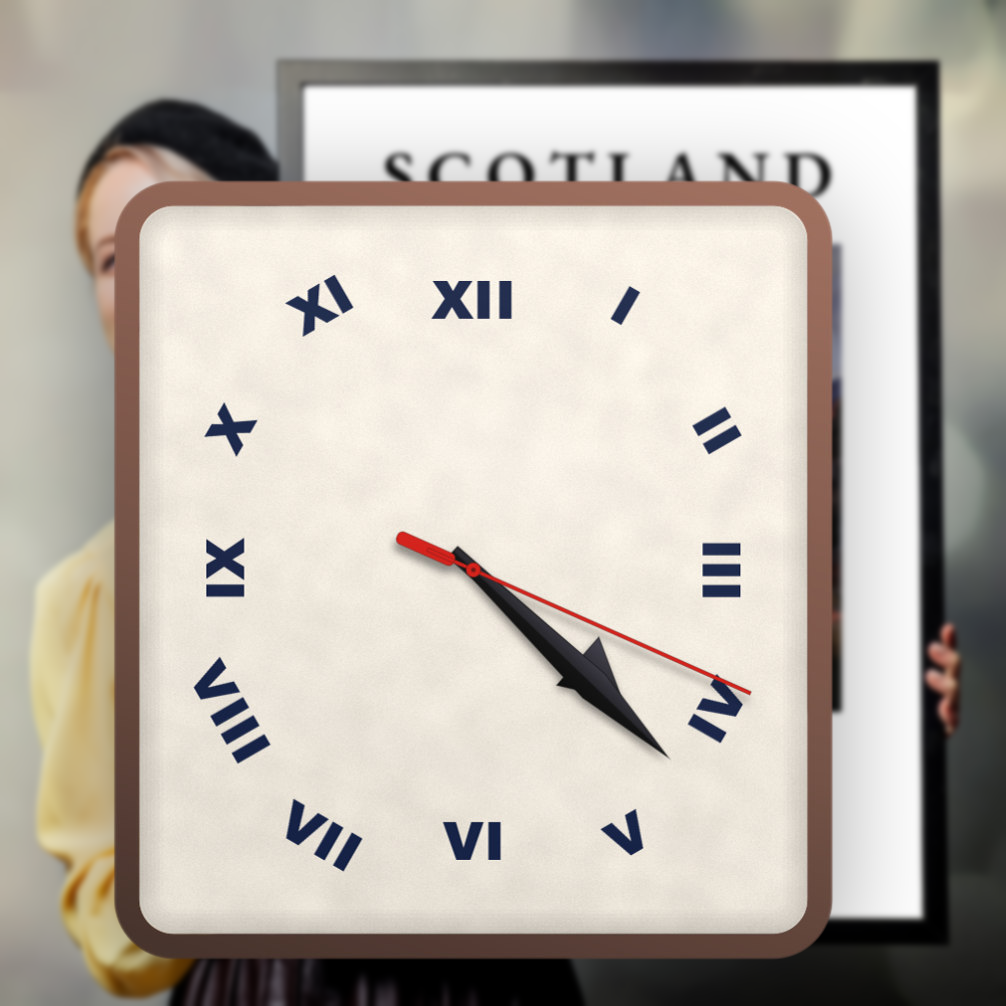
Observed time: 4:22:19
